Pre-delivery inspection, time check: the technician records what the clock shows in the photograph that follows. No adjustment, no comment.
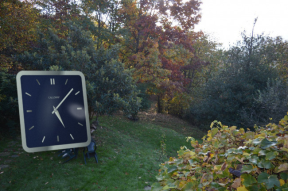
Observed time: 5:08
